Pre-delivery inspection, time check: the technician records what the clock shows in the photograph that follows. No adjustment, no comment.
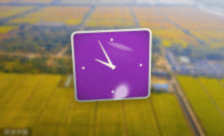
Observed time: 9:56
